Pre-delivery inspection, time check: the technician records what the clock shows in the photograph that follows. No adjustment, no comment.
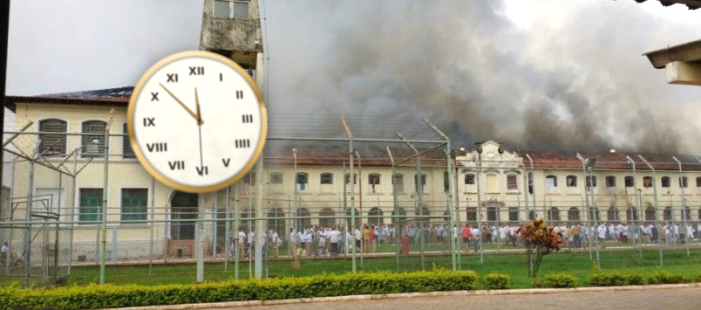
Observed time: 11:52:30
